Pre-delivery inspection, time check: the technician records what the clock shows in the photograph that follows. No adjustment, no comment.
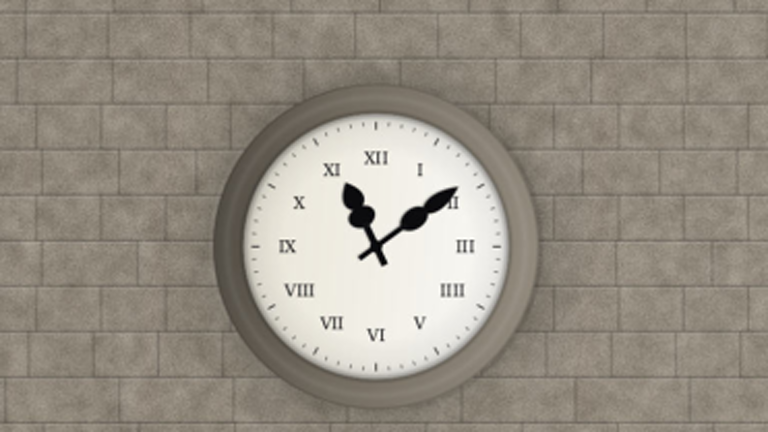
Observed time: 11:09
